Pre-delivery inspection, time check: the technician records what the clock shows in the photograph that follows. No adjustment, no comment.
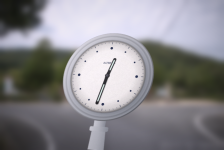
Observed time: 12:32
